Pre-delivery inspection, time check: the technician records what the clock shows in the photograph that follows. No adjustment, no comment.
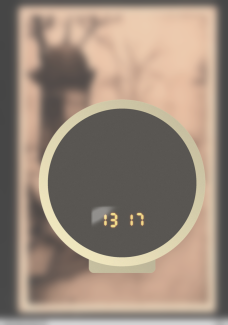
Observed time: 13:17
